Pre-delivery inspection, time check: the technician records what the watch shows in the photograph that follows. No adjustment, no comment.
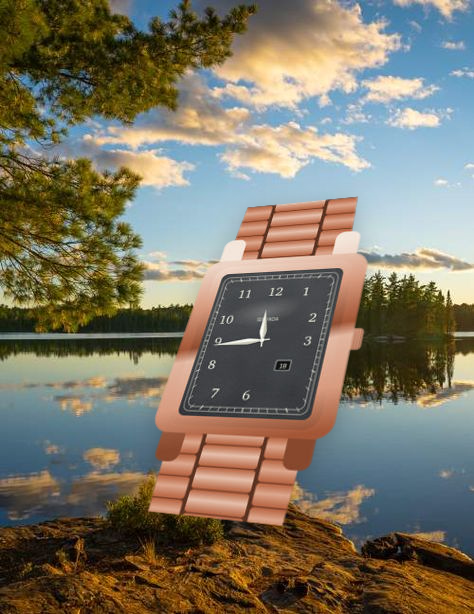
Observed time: 11:44
